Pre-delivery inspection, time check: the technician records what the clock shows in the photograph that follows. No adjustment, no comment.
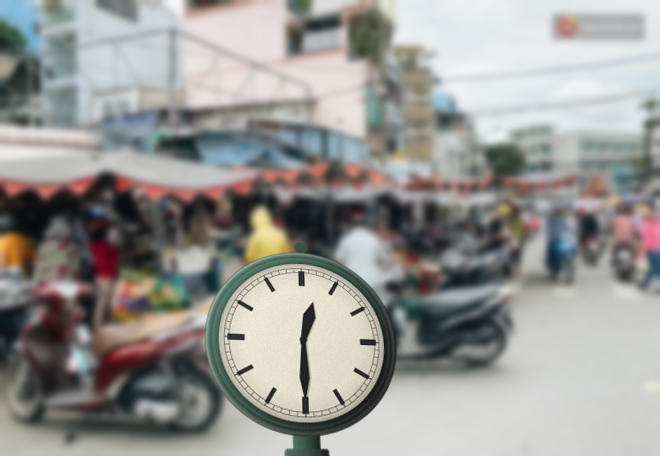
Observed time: 12:30
